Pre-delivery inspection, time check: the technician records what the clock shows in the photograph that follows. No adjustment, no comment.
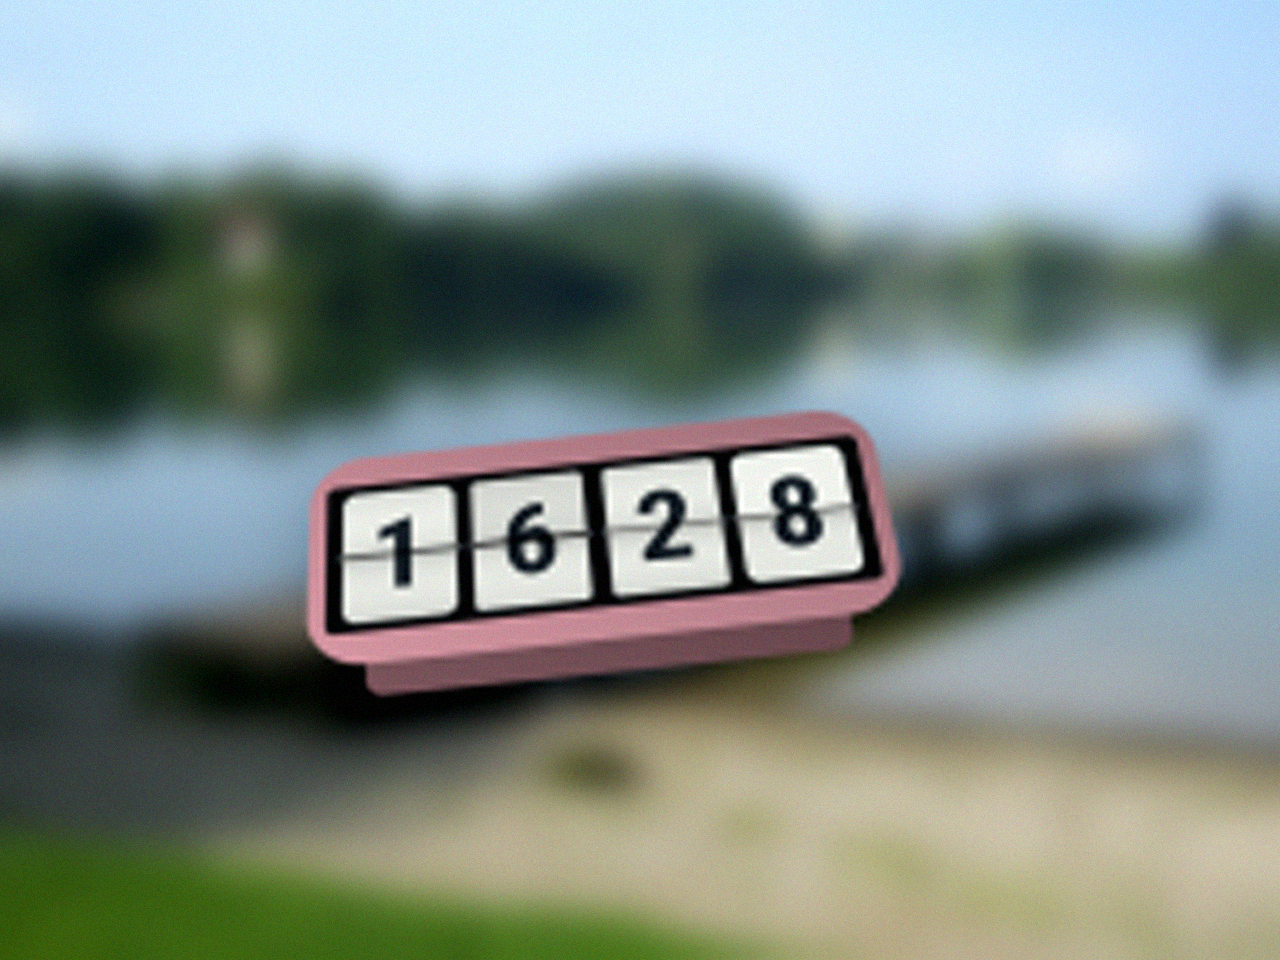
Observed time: 16:28
